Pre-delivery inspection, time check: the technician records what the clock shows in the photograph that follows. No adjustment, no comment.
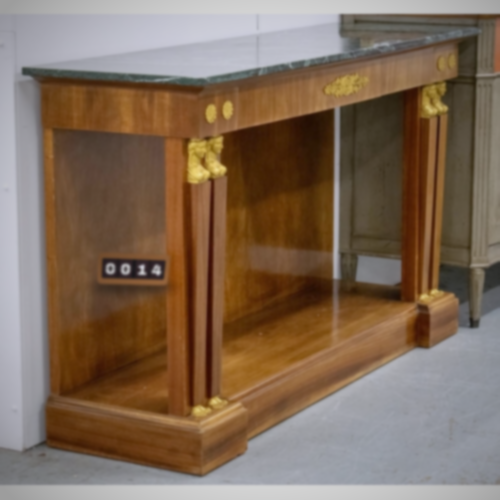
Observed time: 0:14
